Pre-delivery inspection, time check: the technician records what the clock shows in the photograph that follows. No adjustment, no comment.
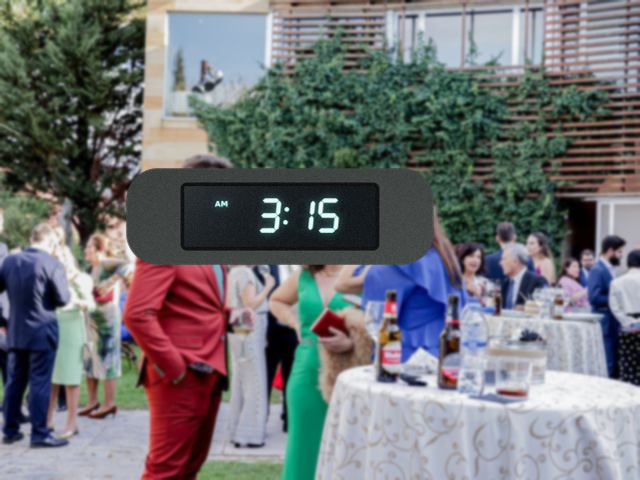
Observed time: 3:15
